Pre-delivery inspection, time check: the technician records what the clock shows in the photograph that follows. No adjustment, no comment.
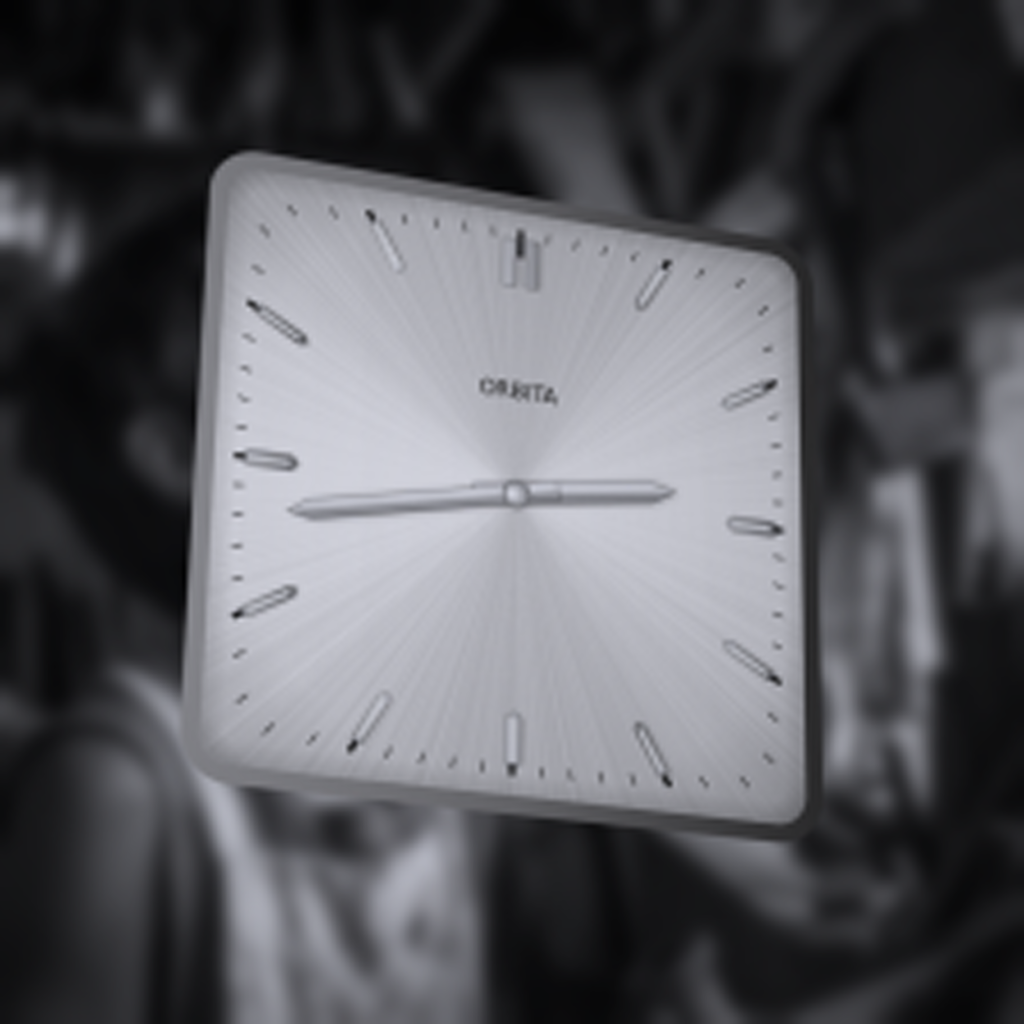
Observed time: 2:43
